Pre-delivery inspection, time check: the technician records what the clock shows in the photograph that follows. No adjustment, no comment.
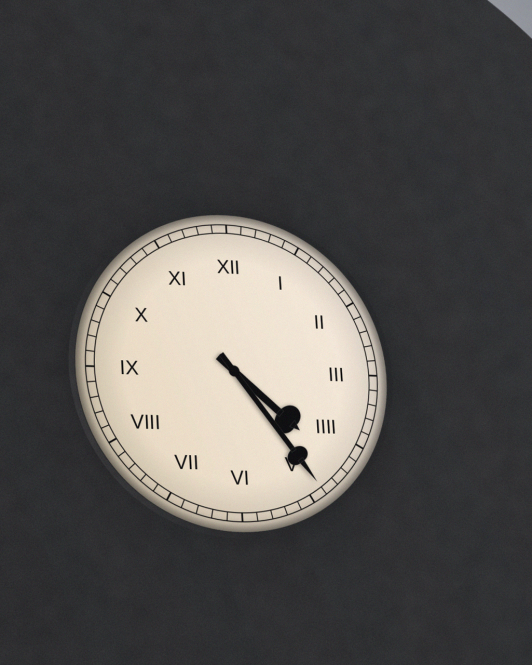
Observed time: 4:24
